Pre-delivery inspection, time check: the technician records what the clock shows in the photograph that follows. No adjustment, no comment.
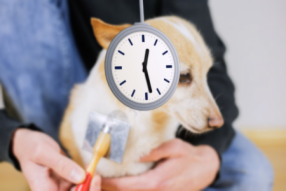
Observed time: 12:28
